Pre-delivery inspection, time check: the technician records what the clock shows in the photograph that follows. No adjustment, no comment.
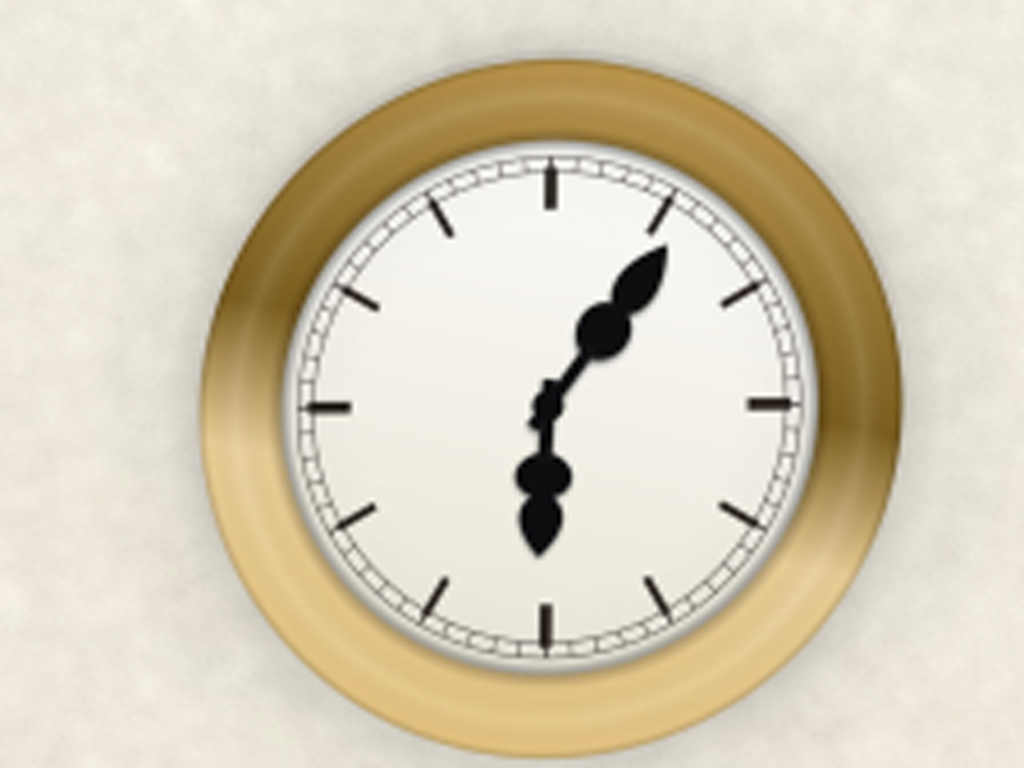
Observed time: 6:06
